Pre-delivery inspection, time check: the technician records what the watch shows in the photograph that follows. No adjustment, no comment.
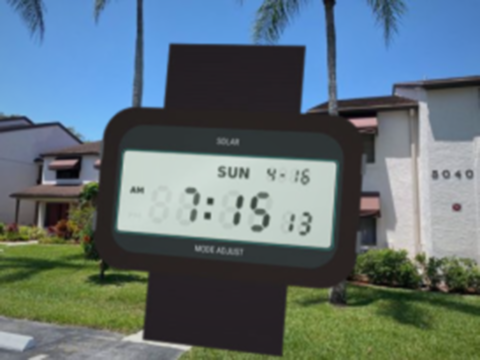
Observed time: 7:15:13
